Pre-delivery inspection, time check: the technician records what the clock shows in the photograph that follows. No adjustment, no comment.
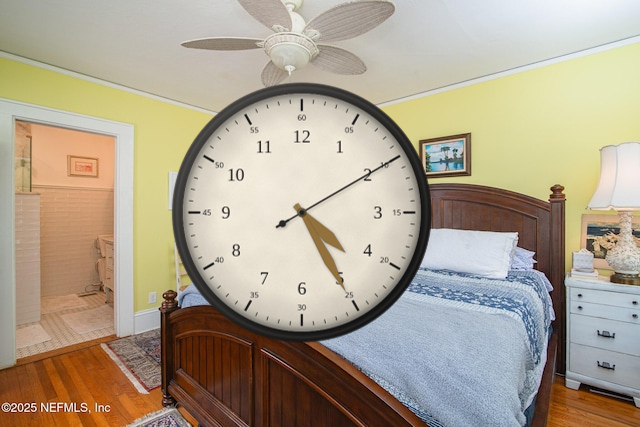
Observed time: 4:25:10
